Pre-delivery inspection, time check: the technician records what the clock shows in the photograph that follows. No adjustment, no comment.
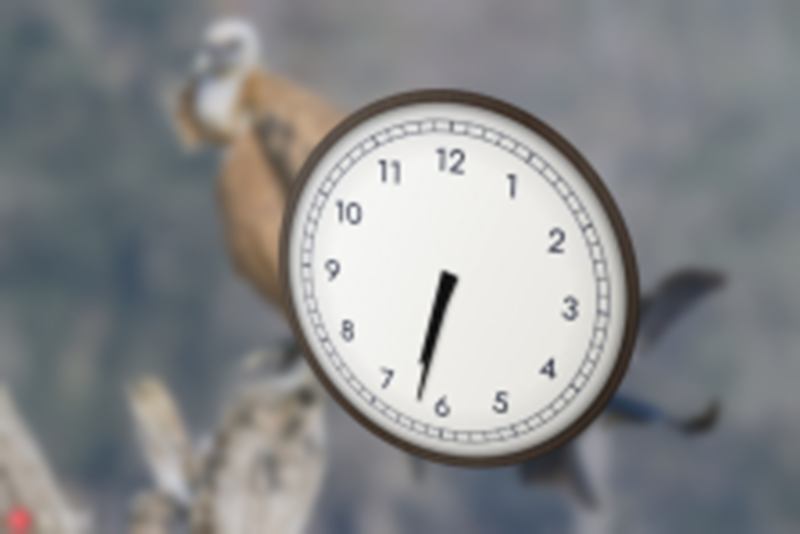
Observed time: 6:32
